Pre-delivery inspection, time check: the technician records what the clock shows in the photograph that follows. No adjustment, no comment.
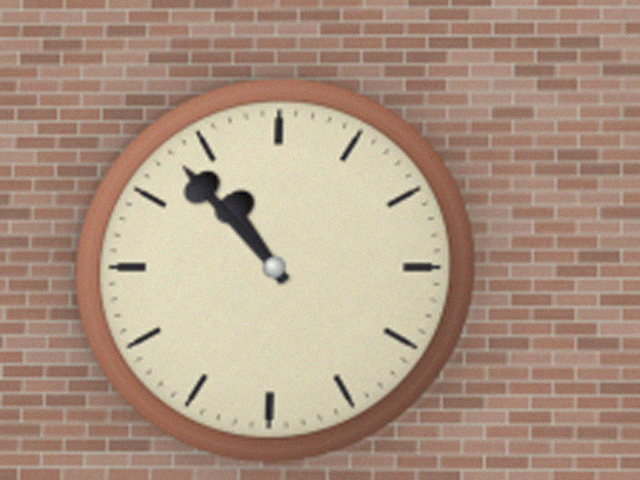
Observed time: 10:53
